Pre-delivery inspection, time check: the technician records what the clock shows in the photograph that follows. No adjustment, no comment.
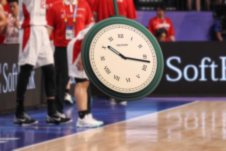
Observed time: 10:17
